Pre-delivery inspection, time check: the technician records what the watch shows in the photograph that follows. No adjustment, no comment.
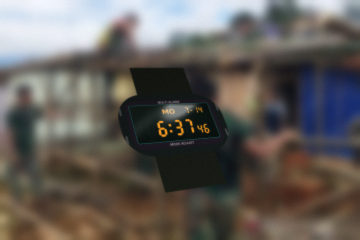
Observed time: 6:37:46
